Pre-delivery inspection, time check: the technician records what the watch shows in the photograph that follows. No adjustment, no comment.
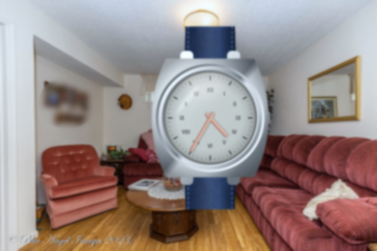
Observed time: 4:35
